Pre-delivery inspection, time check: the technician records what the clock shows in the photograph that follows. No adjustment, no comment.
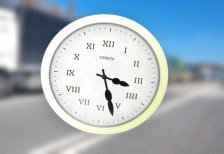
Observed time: 3:27
